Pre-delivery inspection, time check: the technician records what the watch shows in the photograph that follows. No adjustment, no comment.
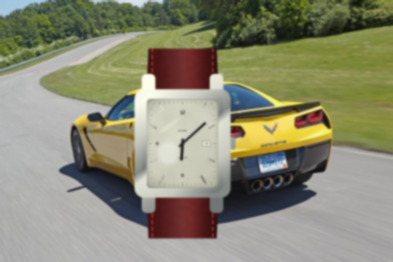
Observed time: 6:08
